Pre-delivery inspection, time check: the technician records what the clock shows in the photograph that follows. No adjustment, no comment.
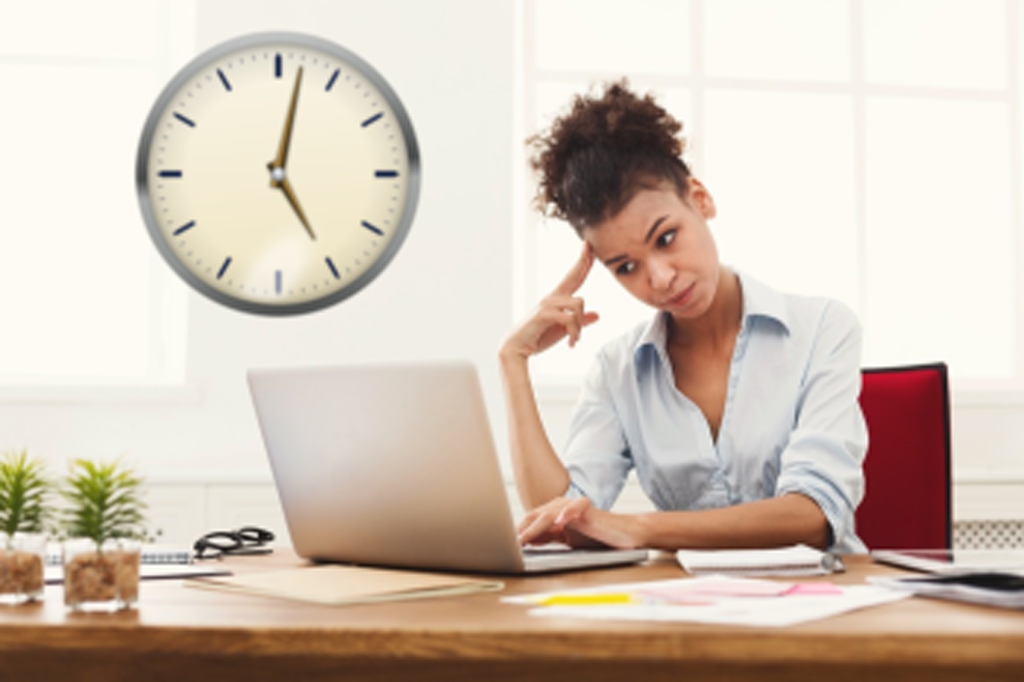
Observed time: 5:02
